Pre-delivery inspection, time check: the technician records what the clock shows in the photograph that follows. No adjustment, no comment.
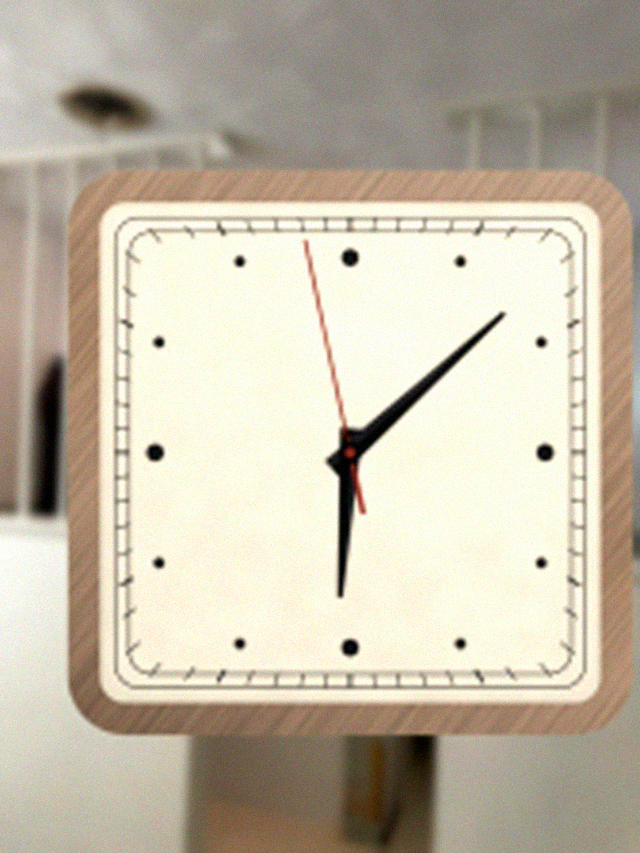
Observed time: 6:07:58
